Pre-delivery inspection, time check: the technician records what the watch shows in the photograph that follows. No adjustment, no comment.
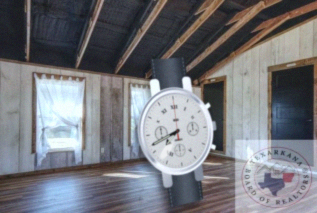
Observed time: 7:42
